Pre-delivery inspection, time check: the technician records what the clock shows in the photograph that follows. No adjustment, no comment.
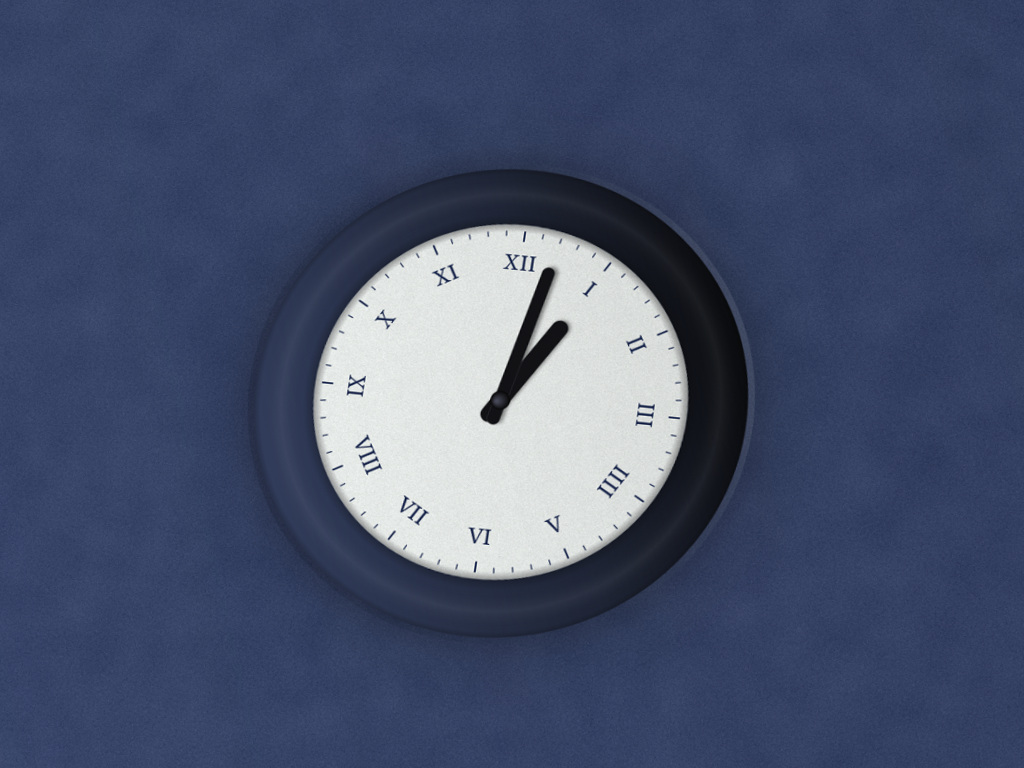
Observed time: 1:02
